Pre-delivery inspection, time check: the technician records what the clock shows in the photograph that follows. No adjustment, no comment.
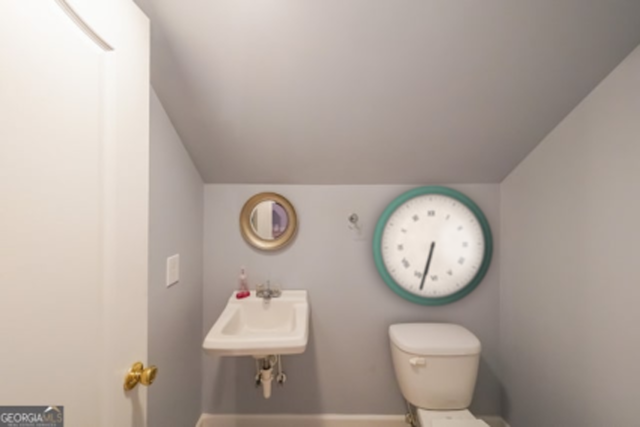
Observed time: 6:33
